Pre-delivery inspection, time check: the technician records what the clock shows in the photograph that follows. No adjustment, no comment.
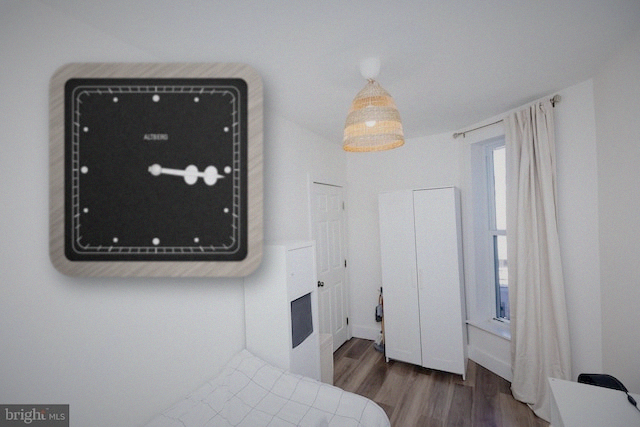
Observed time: 3:16
